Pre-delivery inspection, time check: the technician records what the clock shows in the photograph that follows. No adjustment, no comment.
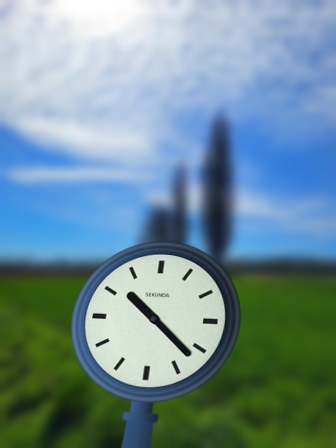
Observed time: 10:22
